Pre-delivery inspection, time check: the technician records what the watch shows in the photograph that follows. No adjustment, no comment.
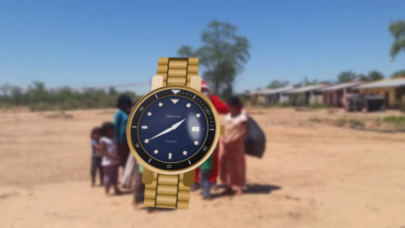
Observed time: 1:40
